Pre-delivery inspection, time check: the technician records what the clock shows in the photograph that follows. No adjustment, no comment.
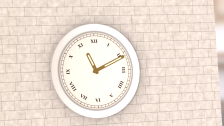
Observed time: 11:11
